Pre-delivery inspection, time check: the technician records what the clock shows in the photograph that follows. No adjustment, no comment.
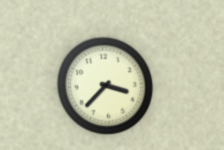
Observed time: 3:38
